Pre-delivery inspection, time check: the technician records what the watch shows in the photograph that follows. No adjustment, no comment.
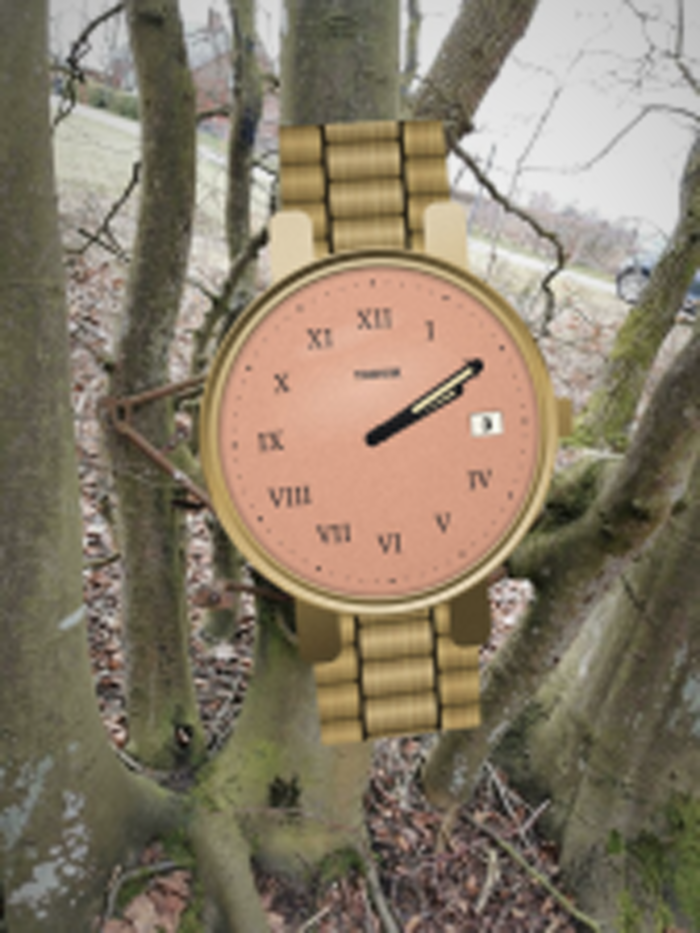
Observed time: 2:10
